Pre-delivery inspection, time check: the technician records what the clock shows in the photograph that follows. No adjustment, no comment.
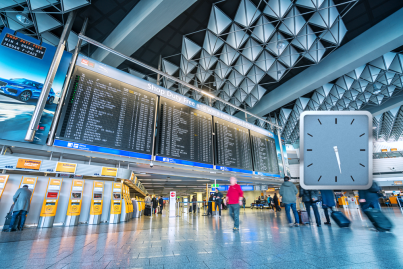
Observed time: 5:28
